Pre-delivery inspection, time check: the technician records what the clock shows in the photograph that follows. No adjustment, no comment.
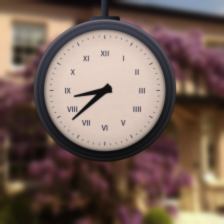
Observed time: 8:38
